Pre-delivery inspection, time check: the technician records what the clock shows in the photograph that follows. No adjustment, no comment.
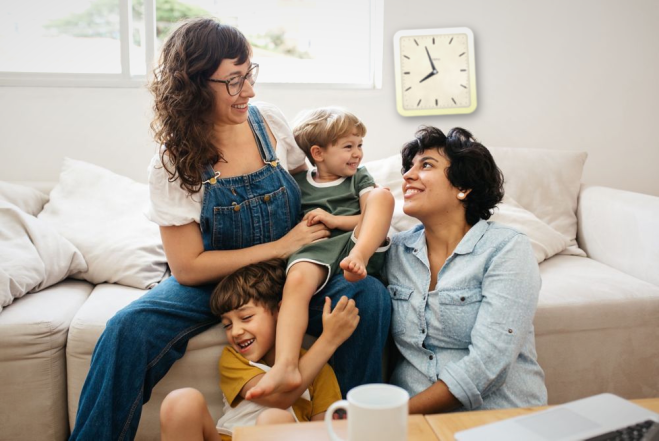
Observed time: 7:57
